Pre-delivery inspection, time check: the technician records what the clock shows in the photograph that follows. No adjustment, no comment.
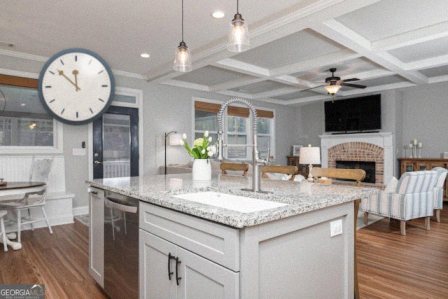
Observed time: 11:52
